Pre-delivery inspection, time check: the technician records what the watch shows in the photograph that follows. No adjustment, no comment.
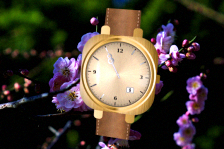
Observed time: 10:55
